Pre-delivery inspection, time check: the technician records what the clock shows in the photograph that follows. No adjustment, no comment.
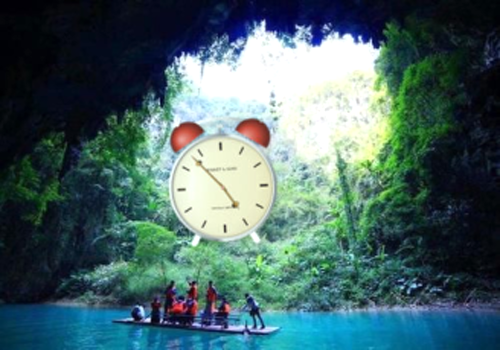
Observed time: 4:53
